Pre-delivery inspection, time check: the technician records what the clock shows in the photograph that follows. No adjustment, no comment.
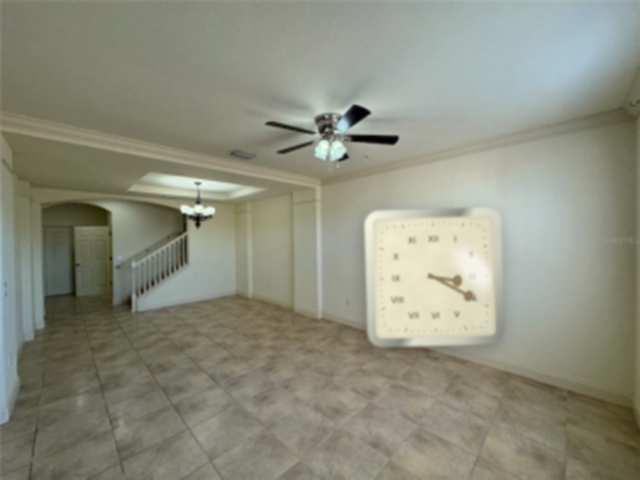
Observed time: 3:20
